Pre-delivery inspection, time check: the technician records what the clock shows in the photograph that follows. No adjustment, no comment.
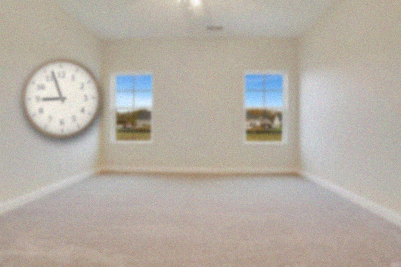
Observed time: 8:57
